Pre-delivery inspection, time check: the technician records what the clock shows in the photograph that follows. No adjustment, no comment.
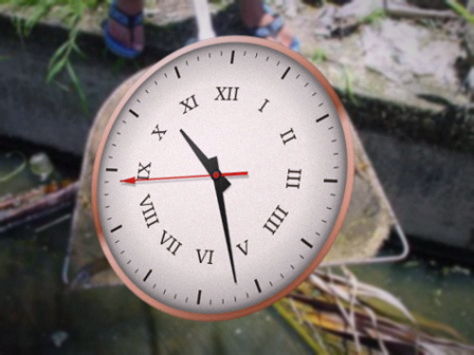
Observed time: 10:26:44
